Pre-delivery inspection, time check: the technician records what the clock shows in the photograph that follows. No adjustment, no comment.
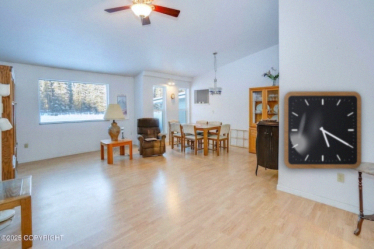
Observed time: 5:20
